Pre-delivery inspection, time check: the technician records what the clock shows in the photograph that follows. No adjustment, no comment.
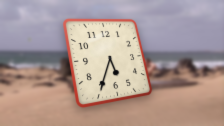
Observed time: 5:35
